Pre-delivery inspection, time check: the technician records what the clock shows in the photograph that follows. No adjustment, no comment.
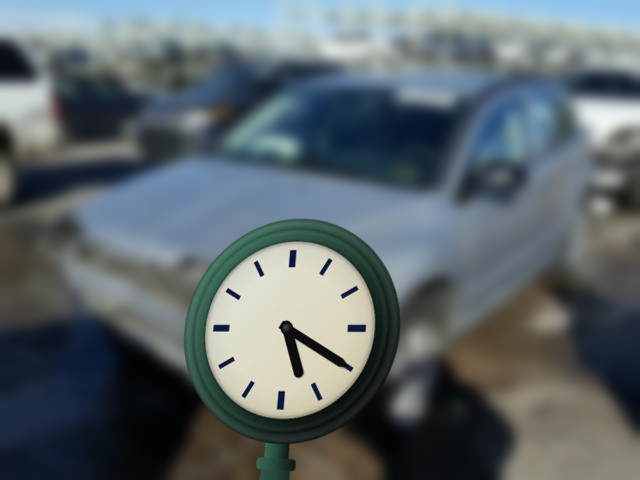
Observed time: 5:20
